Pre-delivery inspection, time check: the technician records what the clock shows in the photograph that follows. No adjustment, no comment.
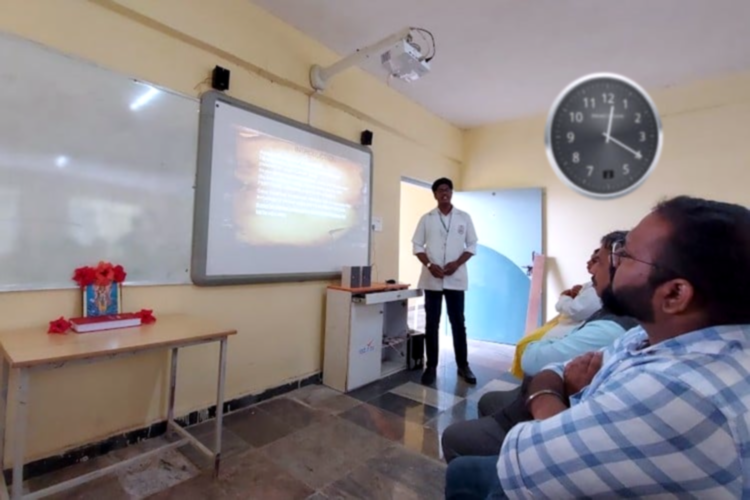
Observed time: 12:20
